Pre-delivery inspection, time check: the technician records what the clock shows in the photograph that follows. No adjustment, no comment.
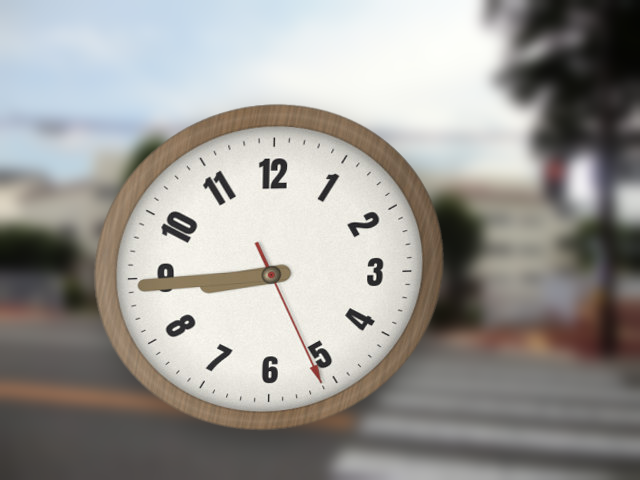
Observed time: 8:44:26
